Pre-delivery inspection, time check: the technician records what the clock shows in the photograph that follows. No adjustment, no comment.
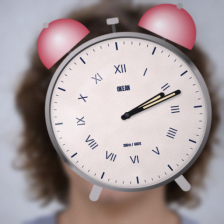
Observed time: 2:12
